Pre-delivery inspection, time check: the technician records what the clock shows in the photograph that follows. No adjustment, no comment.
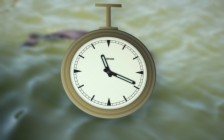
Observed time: 11:19
